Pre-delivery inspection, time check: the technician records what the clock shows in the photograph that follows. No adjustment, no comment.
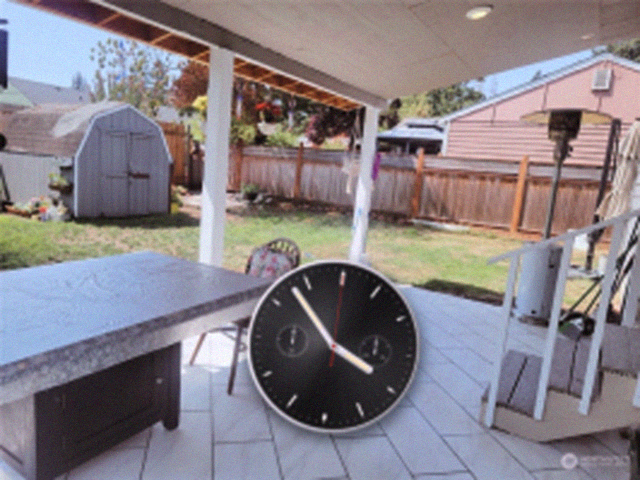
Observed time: 3:53
